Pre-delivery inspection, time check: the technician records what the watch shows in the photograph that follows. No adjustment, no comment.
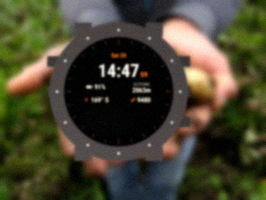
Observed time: 14:47
